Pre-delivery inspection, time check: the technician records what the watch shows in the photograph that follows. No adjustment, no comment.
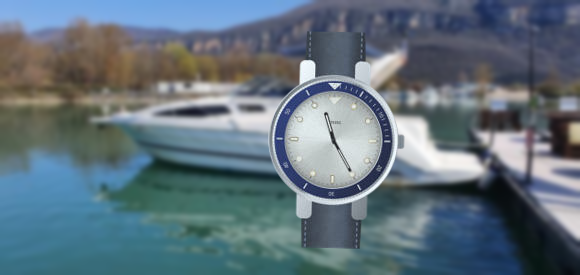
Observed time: 11:25
